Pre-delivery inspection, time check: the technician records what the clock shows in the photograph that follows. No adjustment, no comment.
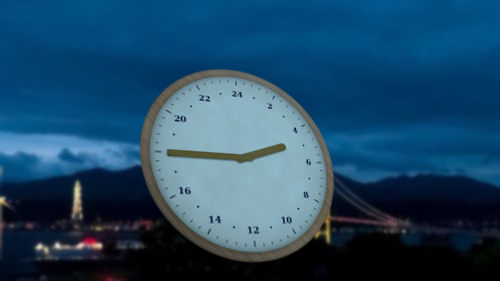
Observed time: 4:45
